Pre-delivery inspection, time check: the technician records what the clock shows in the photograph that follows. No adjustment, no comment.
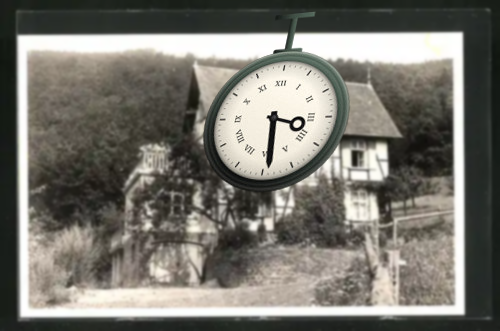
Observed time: 3:29
